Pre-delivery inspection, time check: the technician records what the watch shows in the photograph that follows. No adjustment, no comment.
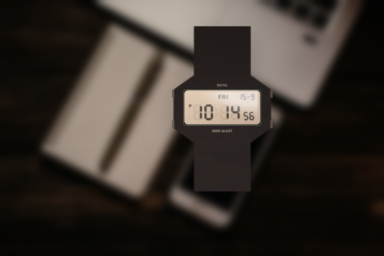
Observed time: 10:14:56
